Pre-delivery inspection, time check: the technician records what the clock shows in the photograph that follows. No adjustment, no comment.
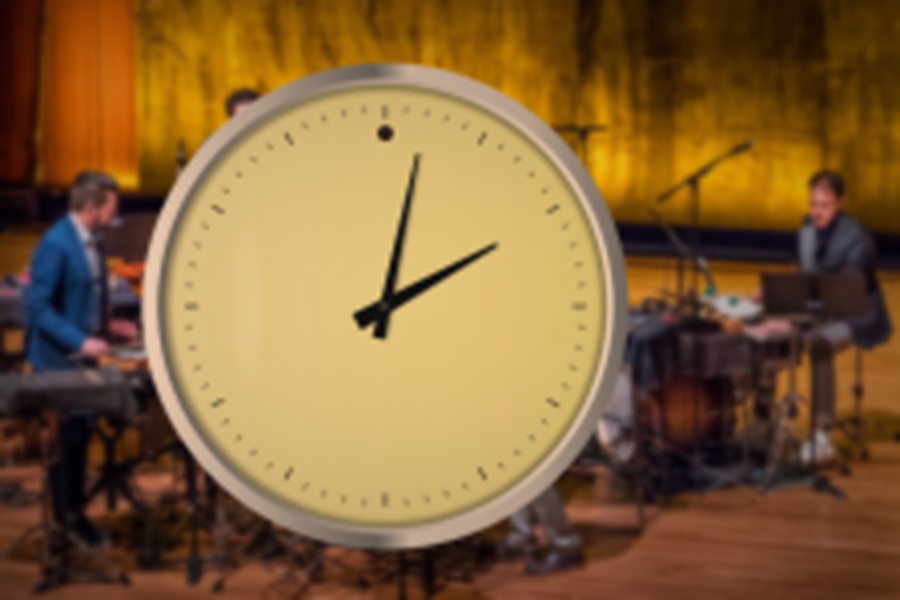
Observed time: 2:02
